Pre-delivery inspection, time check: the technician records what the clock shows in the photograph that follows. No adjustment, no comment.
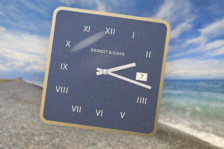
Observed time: 2:17
